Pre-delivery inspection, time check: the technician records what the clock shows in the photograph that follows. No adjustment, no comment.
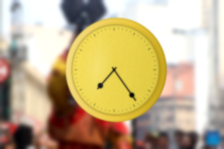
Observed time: 7:24
